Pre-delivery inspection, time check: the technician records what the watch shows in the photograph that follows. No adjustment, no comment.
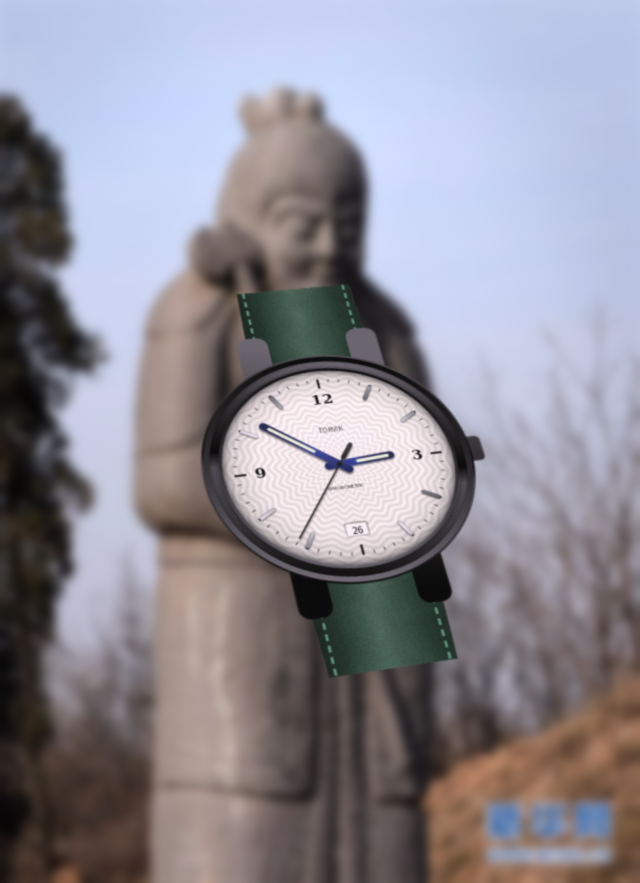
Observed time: 2:51:36
